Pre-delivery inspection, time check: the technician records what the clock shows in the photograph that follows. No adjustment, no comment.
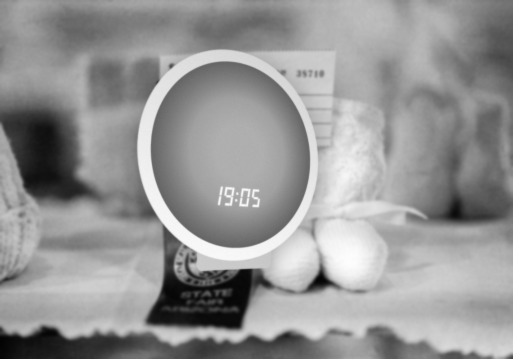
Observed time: 19:05
